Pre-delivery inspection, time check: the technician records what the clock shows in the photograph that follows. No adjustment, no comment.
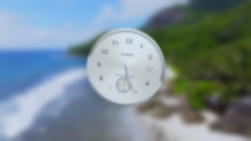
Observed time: 5:26
